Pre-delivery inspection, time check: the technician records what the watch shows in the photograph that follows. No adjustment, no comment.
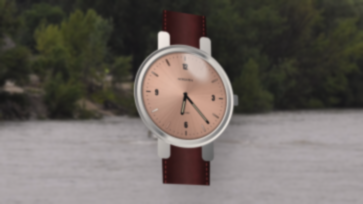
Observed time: 6:23
